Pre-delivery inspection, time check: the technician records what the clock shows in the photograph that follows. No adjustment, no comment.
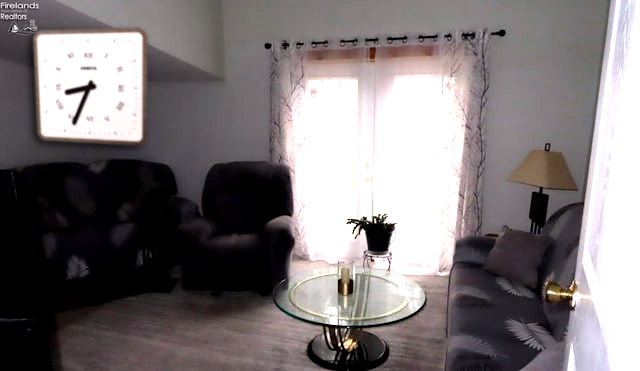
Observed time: 8:34
